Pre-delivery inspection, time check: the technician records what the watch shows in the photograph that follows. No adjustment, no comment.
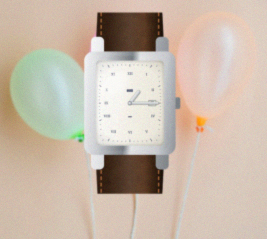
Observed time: 1:15
